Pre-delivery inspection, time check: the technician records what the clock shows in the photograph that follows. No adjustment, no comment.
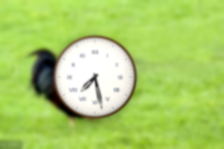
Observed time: 7:28
